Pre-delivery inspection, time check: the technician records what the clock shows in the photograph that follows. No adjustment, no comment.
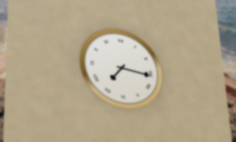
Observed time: 7:16
